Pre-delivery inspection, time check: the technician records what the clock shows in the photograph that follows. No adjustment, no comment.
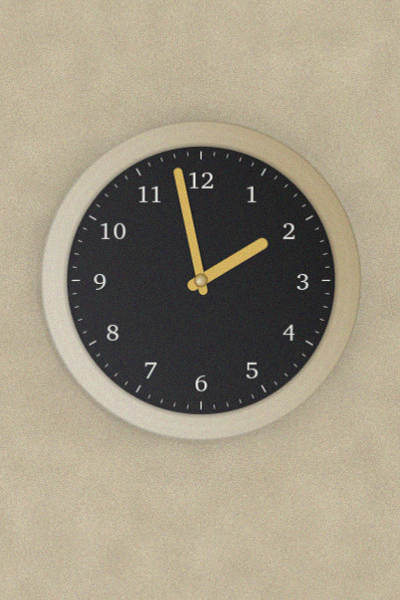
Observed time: 1:58
